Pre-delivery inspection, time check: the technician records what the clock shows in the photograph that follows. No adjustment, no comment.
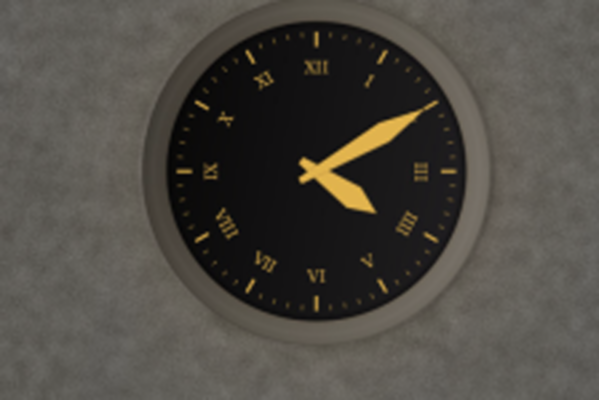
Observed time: 4:10
